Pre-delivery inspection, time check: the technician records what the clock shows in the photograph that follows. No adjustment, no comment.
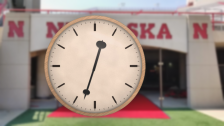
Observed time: 12:33
